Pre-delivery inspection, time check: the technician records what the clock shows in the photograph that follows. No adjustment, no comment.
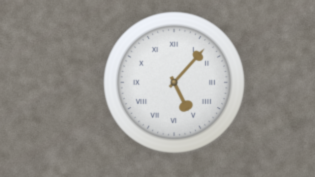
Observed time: 5:07
